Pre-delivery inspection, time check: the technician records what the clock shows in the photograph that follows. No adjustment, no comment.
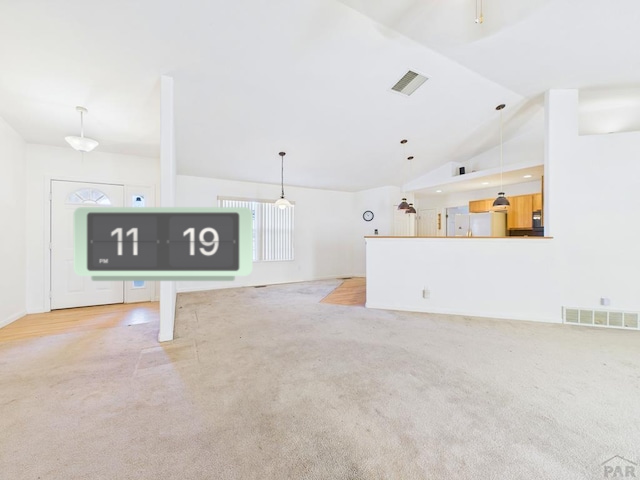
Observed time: 11:19
